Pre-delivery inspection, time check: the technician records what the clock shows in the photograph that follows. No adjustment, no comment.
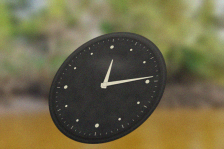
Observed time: 12:14
